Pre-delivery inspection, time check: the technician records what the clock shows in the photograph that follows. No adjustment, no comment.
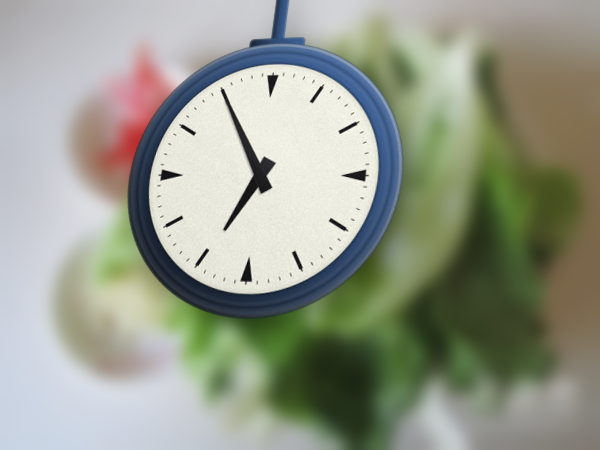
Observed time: 6:55
